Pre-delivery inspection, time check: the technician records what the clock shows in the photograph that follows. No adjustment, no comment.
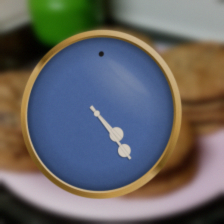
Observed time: 4:23
